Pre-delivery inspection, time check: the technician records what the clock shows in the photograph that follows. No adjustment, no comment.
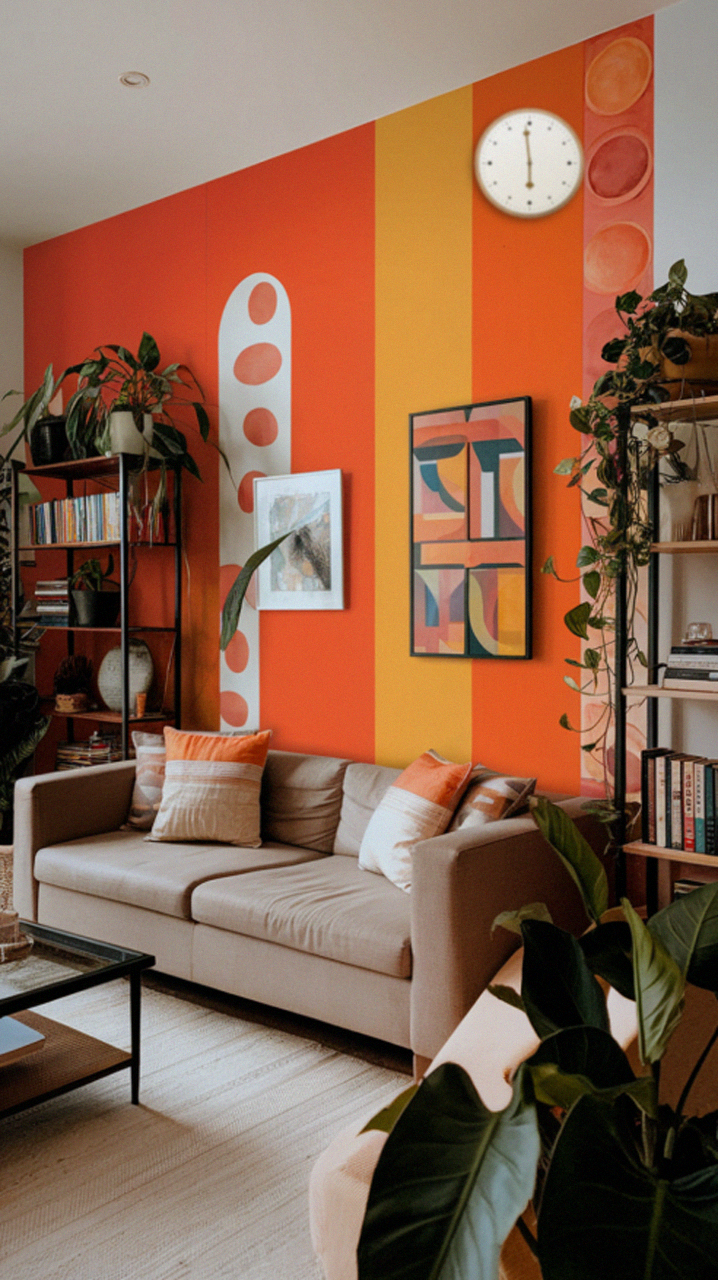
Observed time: 5:59
